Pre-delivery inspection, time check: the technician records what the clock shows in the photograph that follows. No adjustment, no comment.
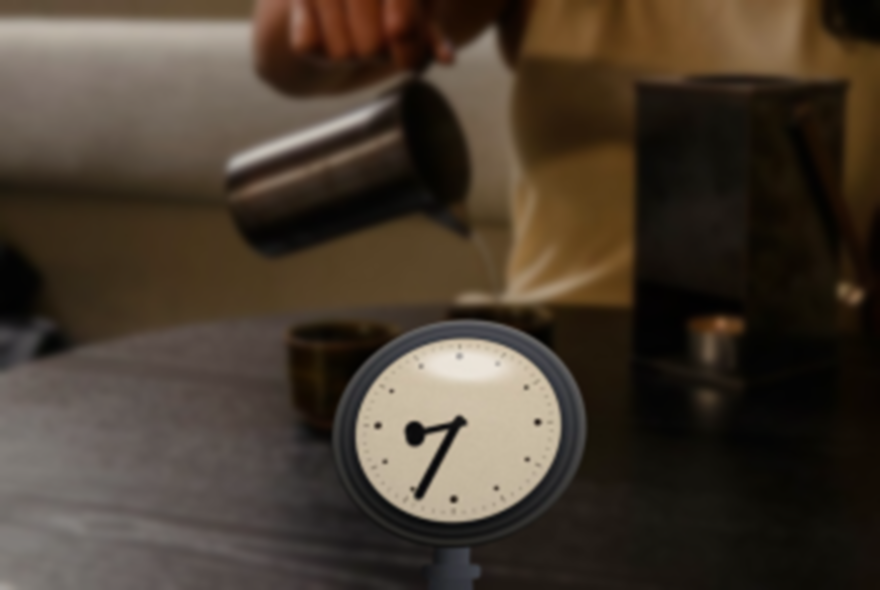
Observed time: 8:34
